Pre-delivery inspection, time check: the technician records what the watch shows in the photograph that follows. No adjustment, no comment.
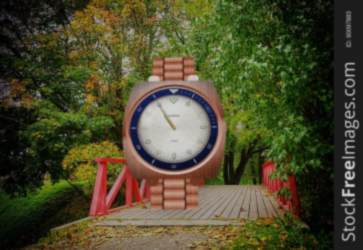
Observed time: 10:55
